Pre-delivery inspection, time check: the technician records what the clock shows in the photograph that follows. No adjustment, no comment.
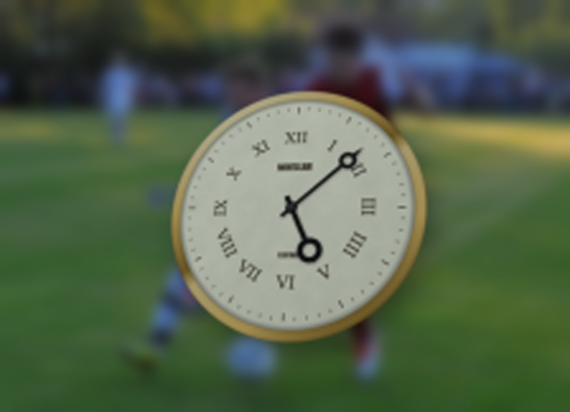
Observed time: 5:08
